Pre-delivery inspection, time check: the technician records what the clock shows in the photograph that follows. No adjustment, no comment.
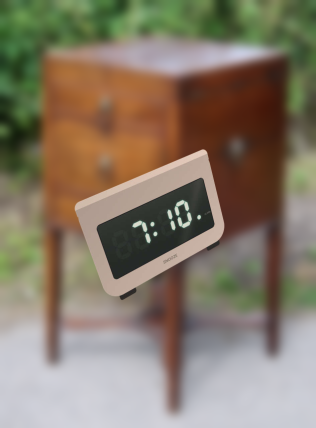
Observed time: 7:10
